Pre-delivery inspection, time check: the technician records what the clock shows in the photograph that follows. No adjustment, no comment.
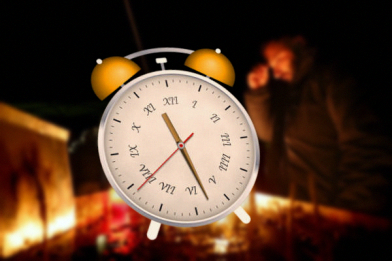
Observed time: 11:27:39
